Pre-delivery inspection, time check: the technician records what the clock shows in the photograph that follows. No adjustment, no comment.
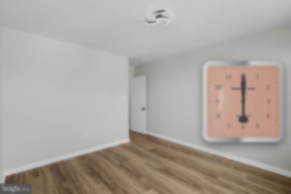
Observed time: 6:00
